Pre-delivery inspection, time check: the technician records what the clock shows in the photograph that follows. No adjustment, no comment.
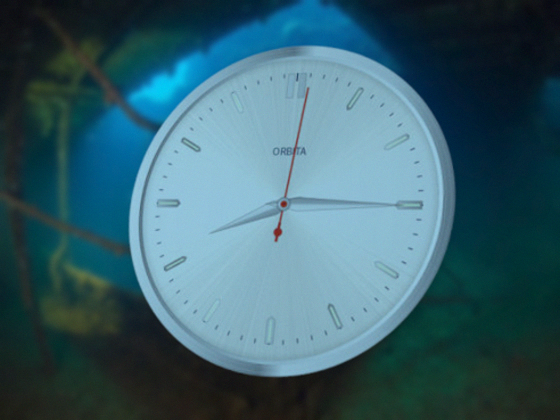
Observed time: 8:15:01
